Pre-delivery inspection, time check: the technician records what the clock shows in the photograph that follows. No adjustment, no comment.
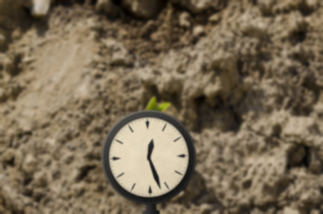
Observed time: 12:27
